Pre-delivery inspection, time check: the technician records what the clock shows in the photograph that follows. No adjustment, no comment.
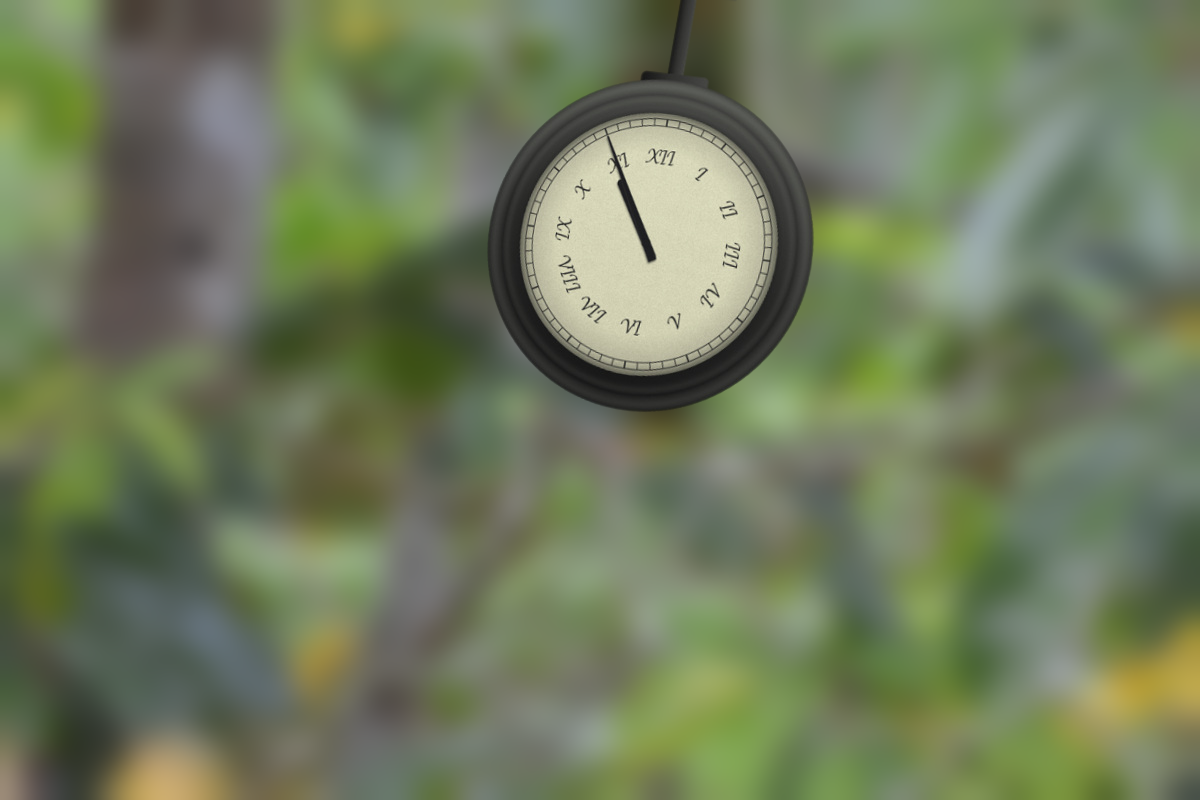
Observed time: 10:55
